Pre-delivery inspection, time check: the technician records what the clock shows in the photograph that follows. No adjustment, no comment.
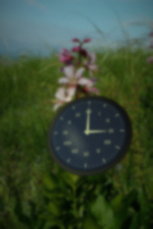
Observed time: 3:00
